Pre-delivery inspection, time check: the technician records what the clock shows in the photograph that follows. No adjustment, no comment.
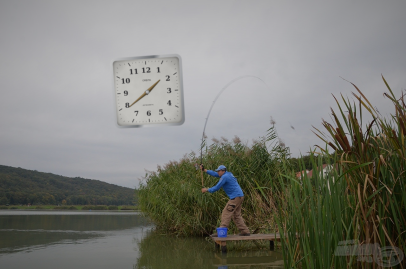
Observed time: 1:39
